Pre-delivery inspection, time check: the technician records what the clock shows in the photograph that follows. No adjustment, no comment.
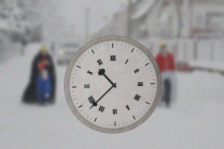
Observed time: 10:38
